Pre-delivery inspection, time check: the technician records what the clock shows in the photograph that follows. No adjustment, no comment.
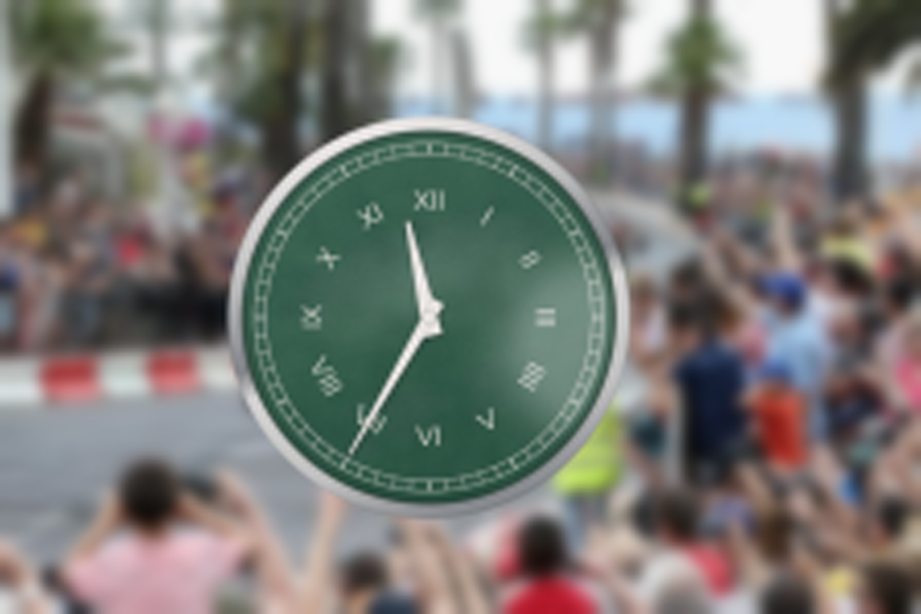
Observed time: 11:35
